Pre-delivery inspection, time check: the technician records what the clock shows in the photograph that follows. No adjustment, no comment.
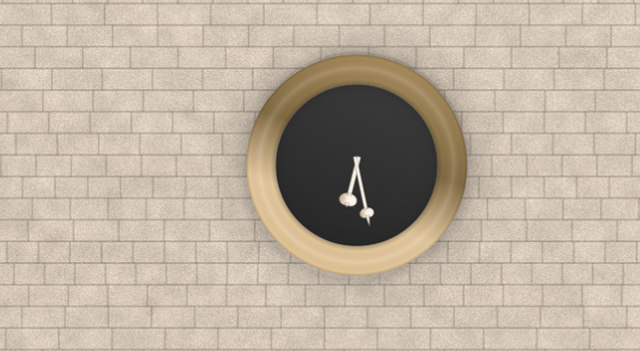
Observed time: 6:28
